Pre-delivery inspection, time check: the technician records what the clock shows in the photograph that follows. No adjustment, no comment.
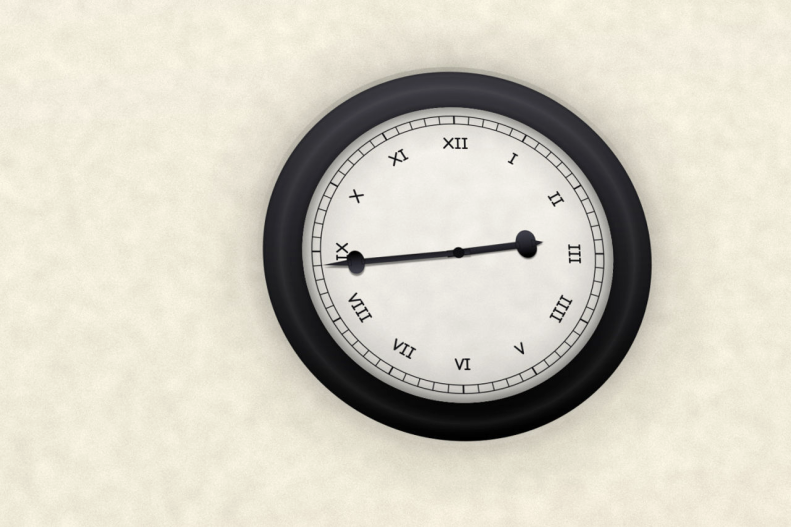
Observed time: 2:44
